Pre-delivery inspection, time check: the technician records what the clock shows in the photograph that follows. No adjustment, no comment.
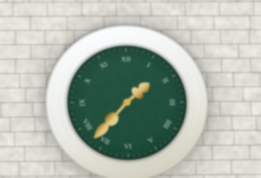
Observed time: 1:37
